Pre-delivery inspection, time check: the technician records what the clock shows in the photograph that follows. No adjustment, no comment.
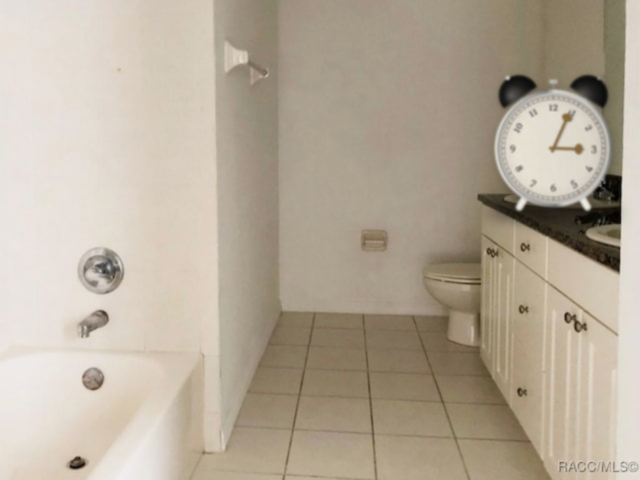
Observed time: 3:04
